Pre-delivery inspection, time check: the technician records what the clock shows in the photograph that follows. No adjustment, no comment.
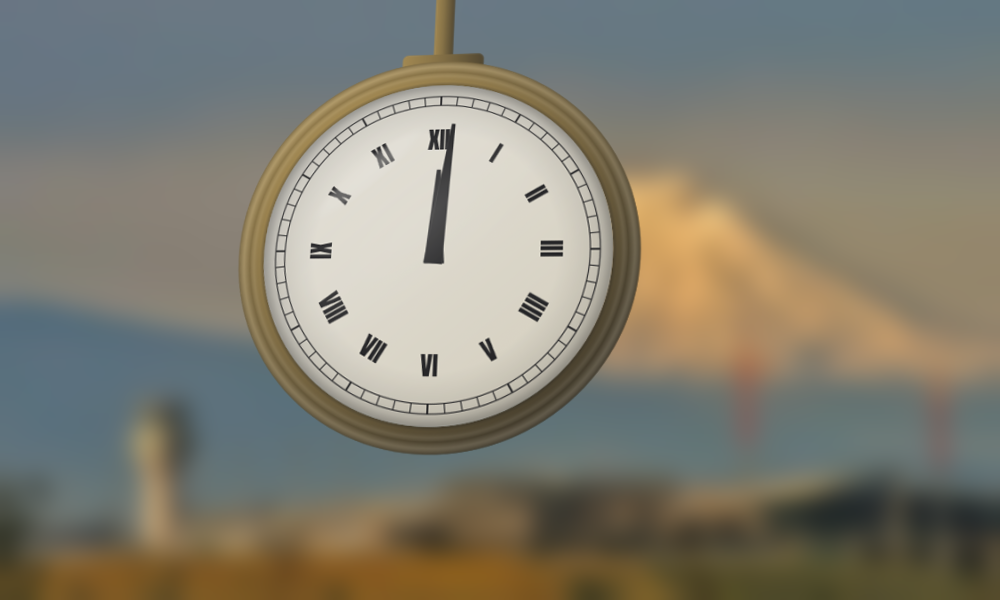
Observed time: 12:01
